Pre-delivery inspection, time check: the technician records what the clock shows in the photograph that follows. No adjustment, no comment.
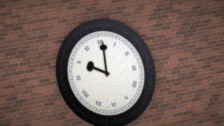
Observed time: 10:01
